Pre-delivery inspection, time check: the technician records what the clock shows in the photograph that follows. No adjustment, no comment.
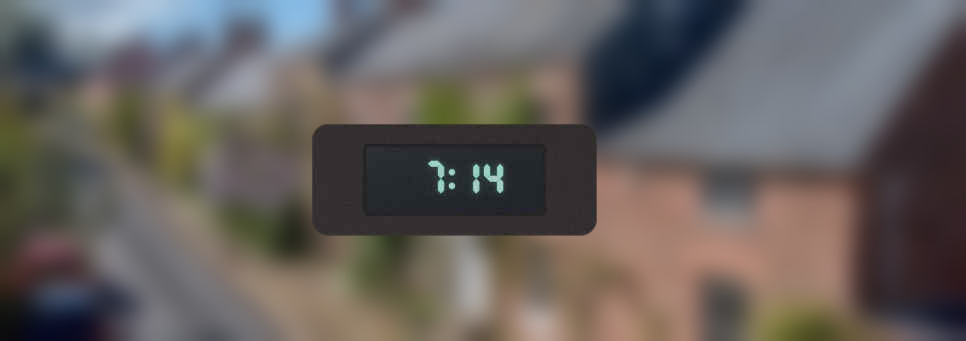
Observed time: 7:14
